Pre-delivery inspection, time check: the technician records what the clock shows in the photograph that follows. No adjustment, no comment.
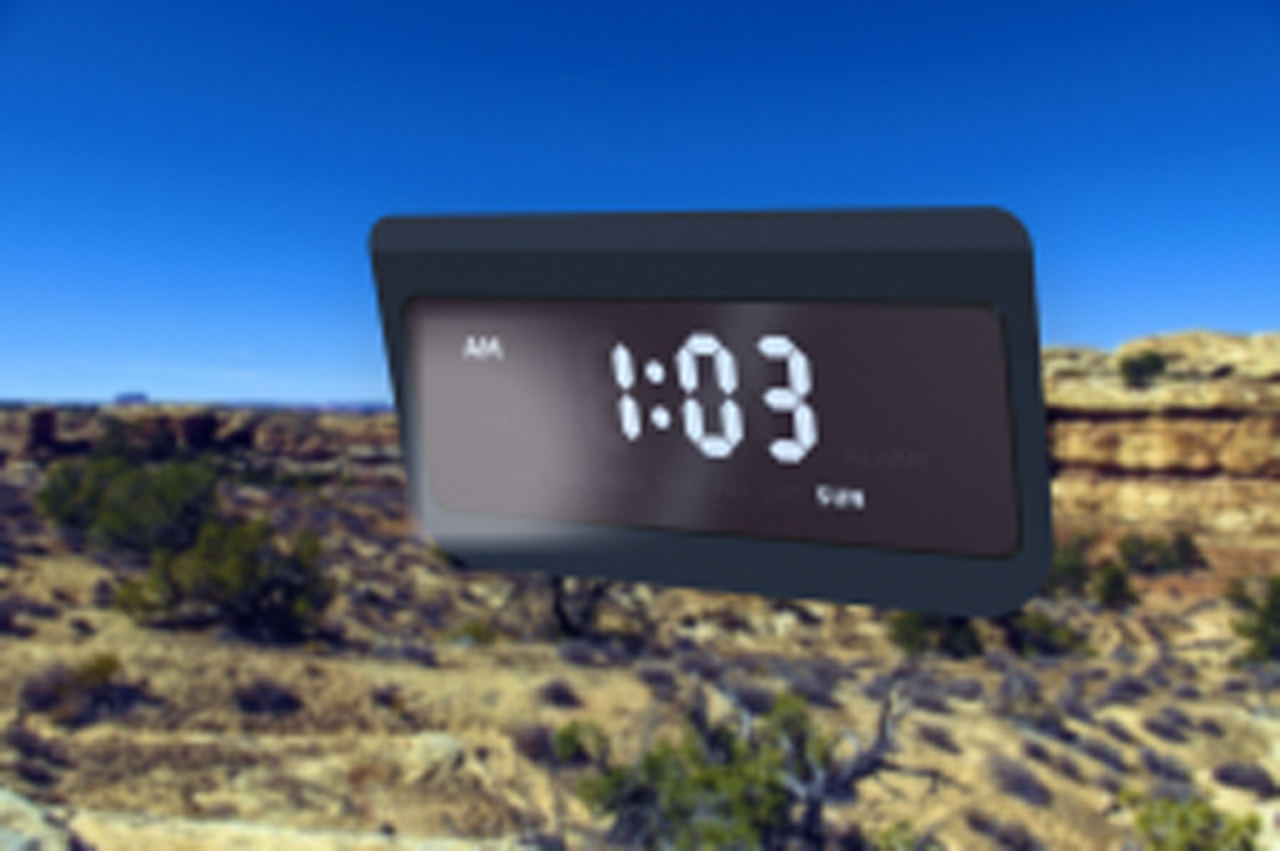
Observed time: 1:03
